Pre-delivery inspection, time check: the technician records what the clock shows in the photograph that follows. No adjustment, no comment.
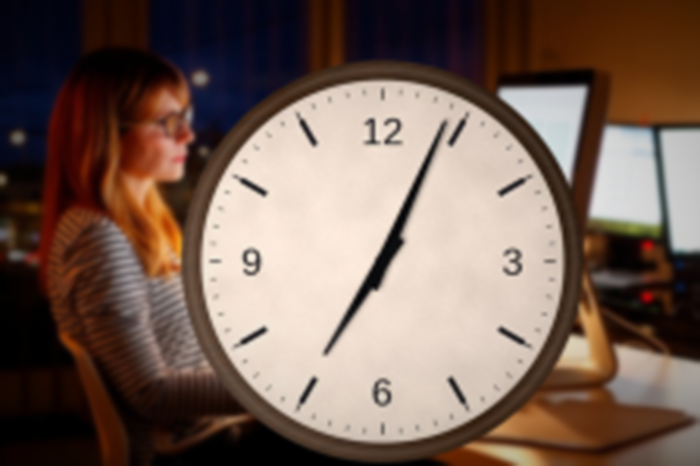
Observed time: 7:04
